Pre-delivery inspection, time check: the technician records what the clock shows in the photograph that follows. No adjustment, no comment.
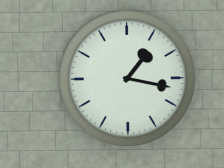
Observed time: 1:17
